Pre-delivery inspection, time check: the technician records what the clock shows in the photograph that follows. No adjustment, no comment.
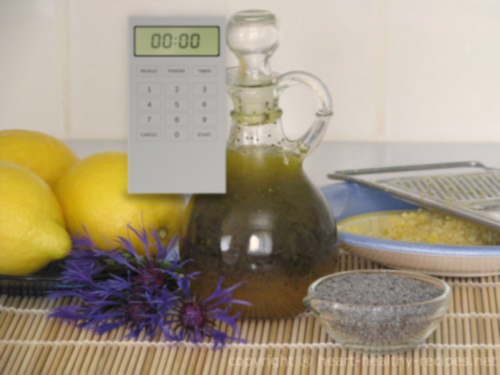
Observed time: 0:00
